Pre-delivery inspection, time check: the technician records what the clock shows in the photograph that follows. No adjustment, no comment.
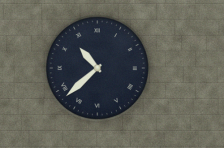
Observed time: 10:38
